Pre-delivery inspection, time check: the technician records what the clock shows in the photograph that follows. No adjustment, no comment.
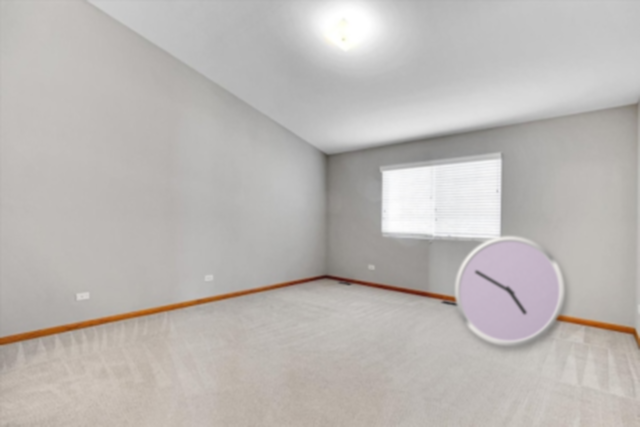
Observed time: 4:50
